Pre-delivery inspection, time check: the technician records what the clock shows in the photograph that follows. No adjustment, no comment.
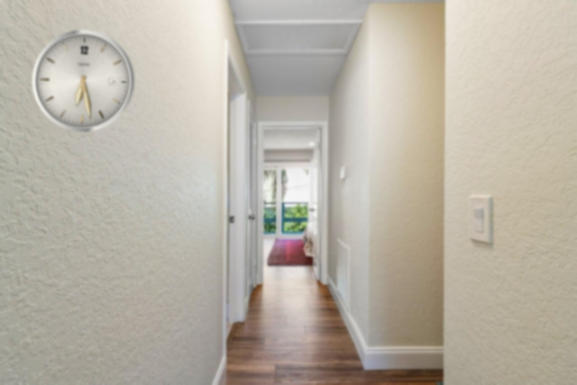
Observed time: 6:28
